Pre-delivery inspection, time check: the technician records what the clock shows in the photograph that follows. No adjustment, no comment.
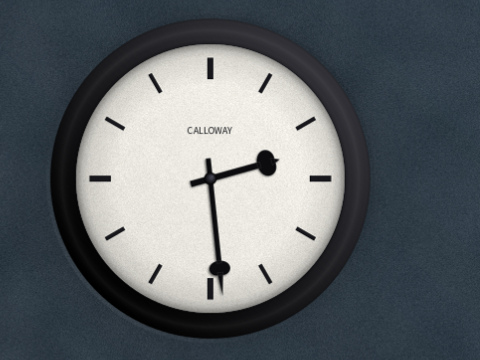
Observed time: 2:29
